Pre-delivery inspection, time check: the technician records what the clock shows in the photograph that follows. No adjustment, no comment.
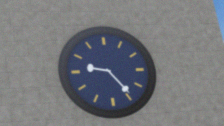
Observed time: 9:24
